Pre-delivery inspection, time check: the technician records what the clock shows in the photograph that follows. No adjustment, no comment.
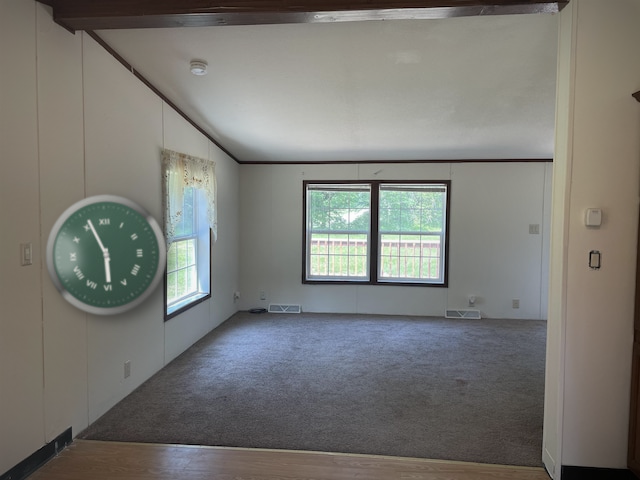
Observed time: 5:56
